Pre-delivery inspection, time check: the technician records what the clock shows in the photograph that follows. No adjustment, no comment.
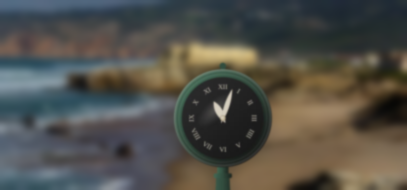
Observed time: 11:03
